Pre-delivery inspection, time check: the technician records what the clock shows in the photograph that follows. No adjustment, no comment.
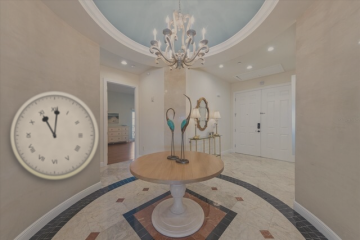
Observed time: 11:01
